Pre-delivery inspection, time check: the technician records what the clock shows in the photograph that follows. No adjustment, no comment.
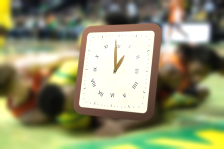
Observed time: 12:59
